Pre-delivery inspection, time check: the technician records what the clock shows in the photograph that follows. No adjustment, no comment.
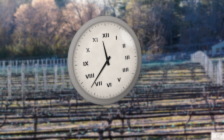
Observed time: 11:37
